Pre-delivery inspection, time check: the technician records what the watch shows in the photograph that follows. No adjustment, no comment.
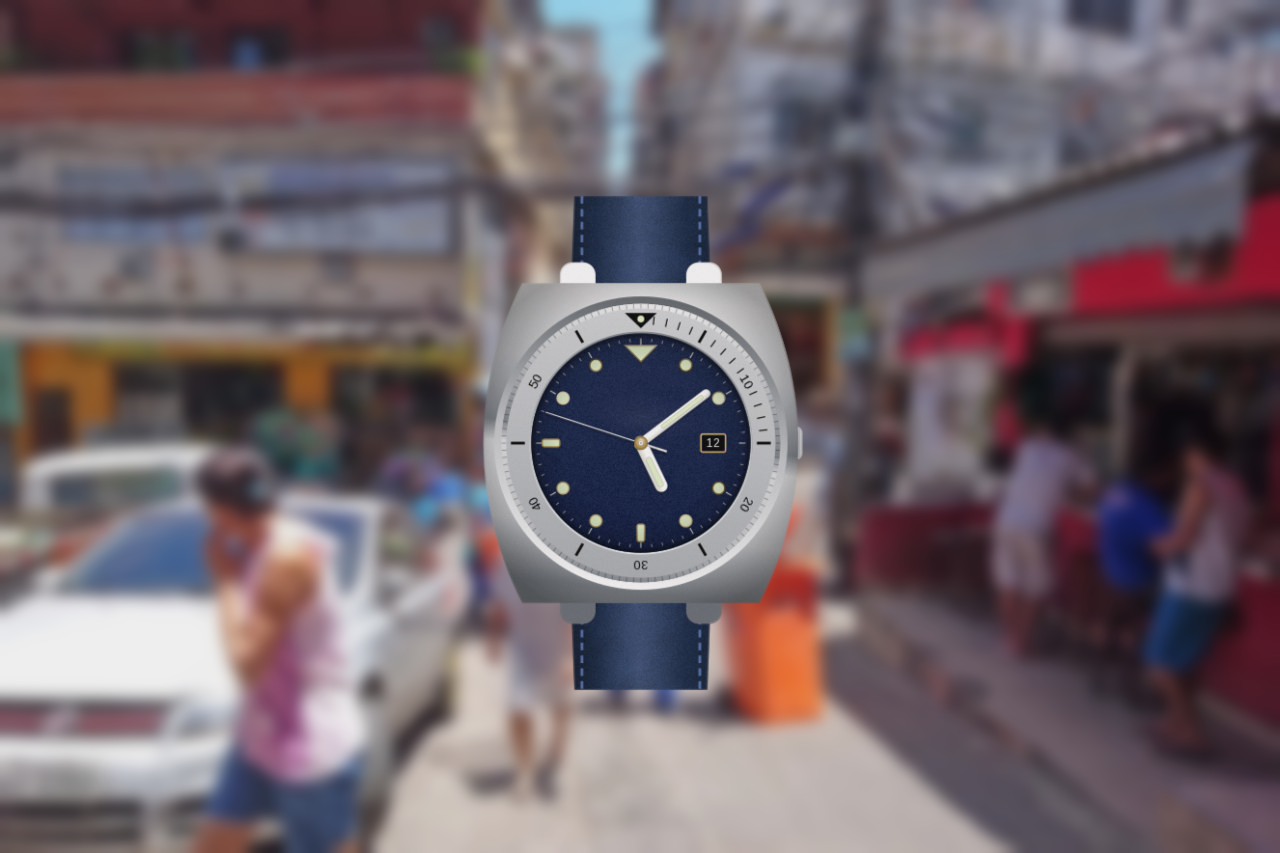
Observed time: 5:08:48
